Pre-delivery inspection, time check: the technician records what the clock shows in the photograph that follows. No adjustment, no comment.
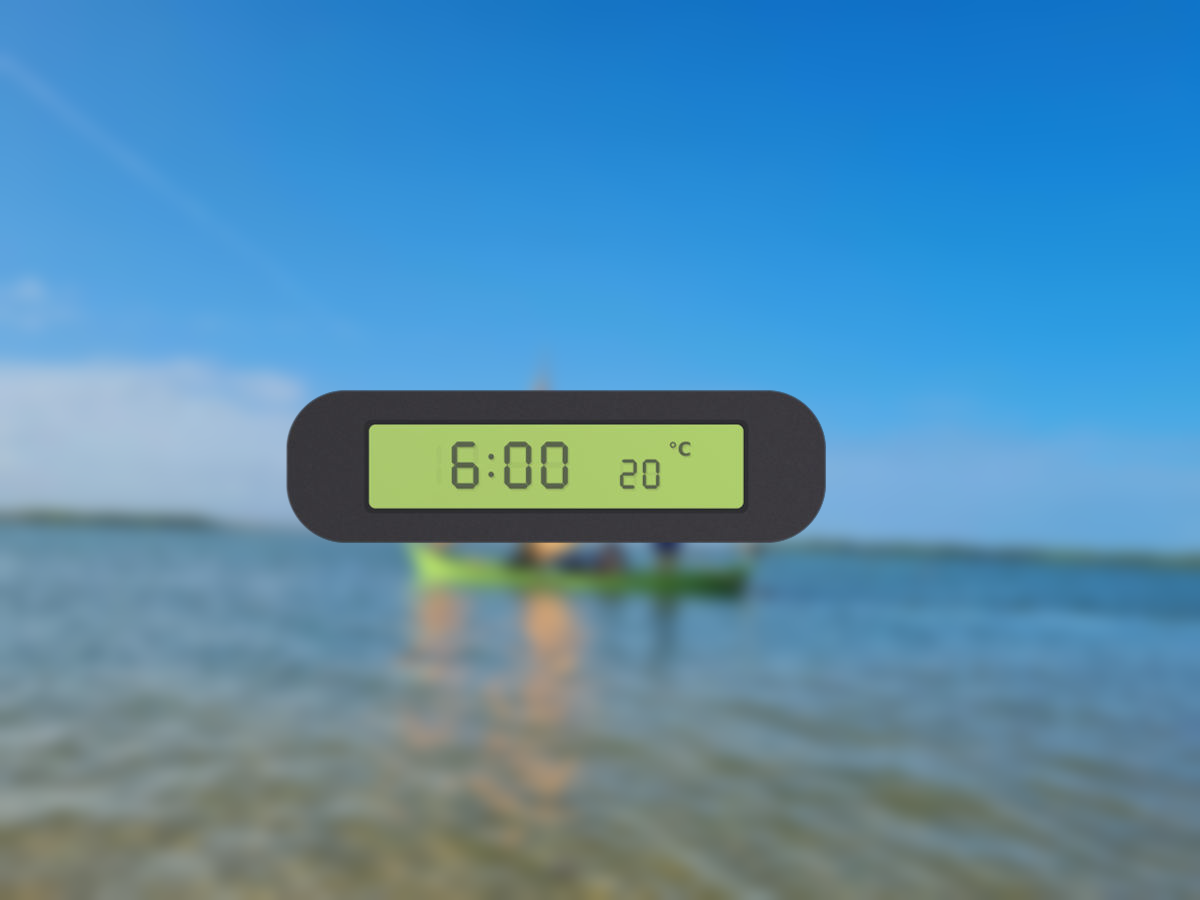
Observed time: 6:00
